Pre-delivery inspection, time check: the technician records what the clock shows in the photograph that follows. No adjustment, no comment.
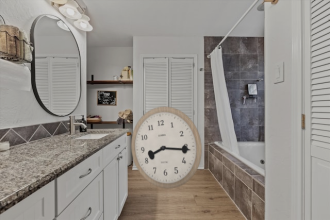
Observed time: 8:16
